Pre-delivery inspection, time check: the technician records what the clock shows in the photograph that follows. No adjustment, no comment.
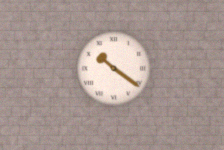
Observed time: 10:21
